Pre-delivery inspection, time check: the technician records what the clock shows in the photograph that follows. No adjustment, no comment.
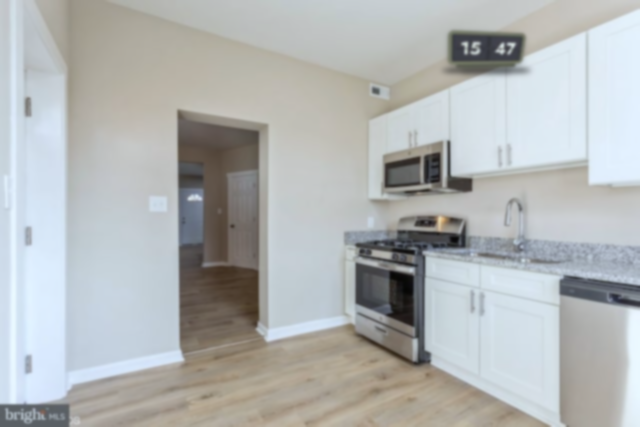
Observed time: 15:47
